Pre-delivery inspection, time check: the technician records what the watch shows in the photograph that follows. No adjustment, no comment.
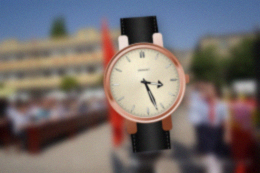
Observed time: 3:27
